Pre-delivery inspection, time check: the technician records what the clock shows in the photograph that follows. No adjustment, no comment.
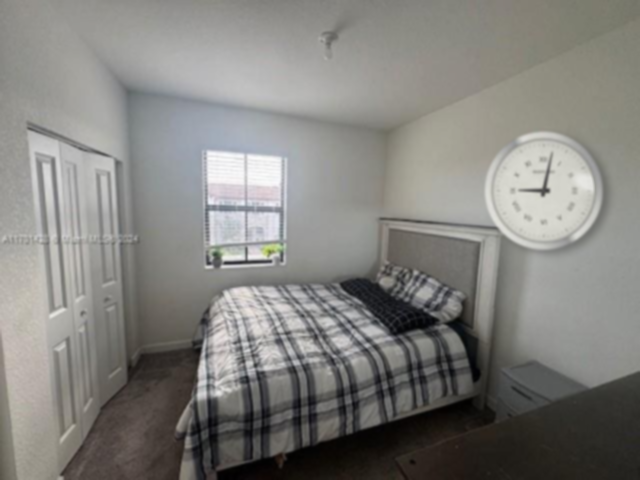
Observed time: 9:02
